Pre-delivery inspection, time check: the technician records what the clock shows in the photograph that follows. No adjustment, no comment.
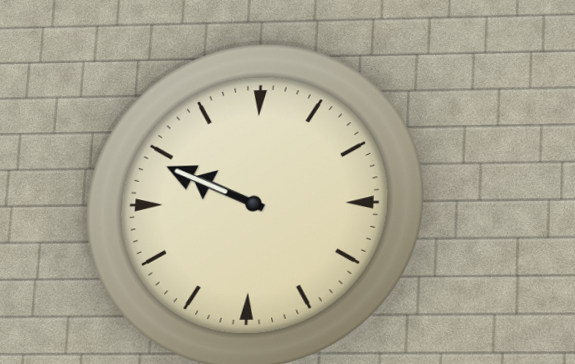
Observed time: 9:49
